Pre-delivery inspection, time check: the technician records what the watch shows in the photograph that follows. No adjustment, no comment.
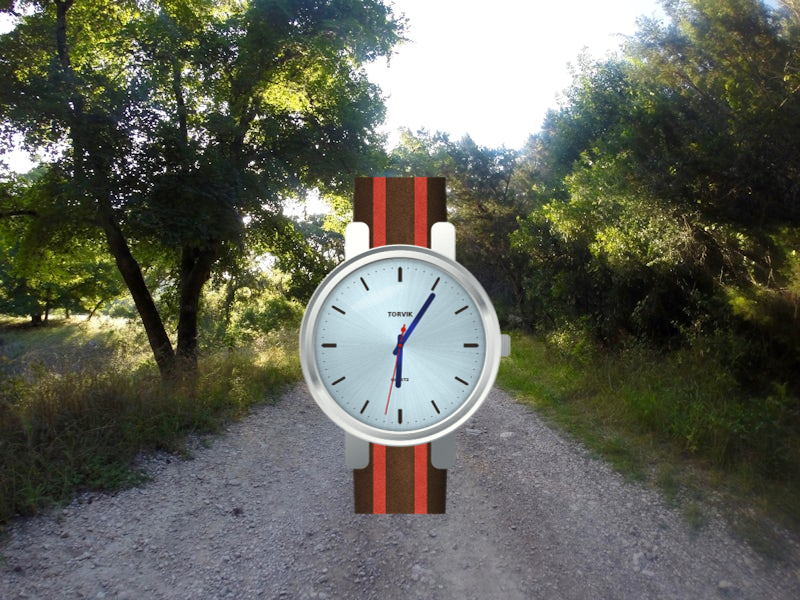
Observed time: 6:05:32
